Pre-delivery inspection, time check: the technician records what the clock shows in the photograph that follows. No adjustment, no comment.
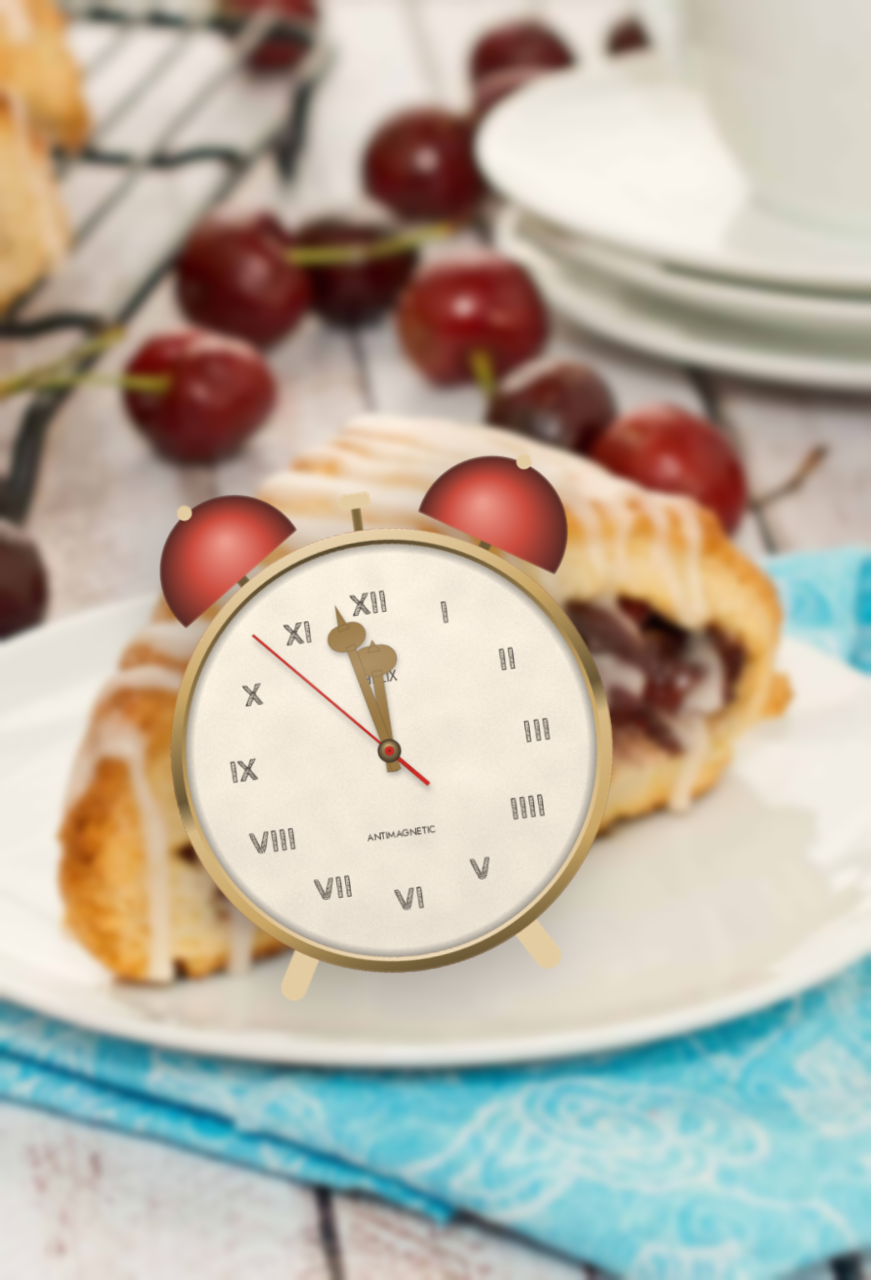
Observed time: 11:57:53
